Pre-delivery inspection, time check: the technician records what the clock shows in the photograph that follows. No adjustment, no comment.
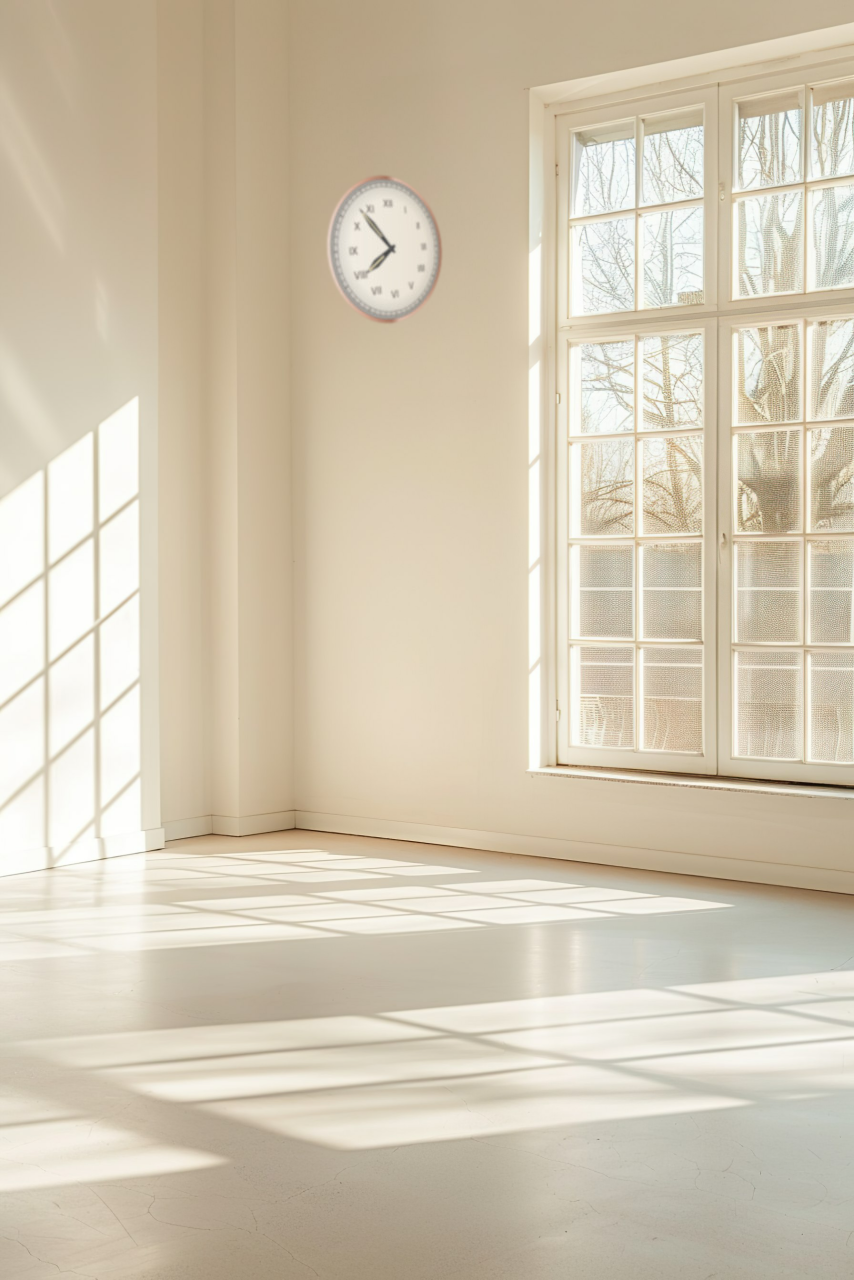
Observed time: 7:53
